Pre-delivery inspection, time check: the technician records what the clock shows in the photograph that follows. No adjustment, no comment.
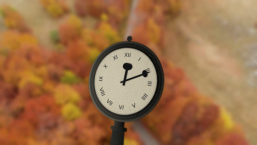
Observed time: 12:11
